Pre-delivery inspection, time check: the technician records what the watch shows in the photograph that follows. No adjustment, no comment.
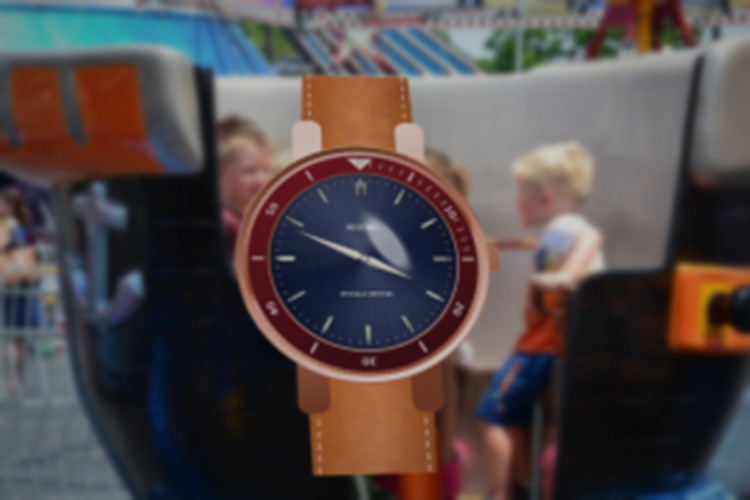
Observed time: 3:49
